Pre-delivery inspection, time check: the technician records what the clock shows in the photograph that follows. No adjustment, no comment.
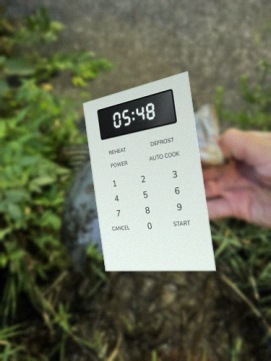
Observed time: 5:48
